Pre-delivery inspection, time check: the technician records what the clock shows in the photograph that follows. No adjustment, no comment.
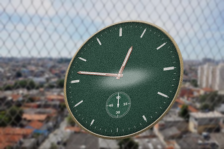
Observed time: 12:47
